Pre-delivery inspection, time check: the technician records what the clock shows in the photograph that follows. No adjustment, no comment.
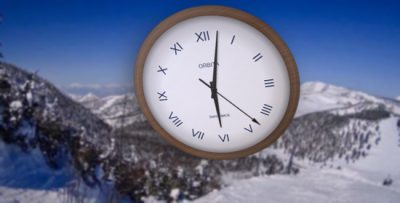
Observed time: 6:02:23
